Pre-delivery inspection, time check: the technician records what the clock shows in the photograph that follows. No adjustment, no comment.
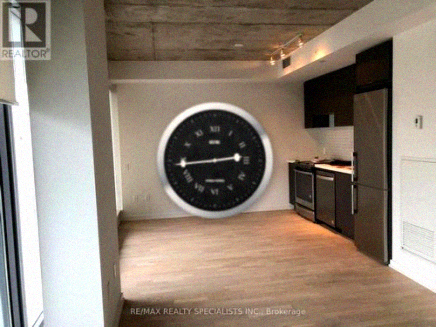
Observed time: 2:44
